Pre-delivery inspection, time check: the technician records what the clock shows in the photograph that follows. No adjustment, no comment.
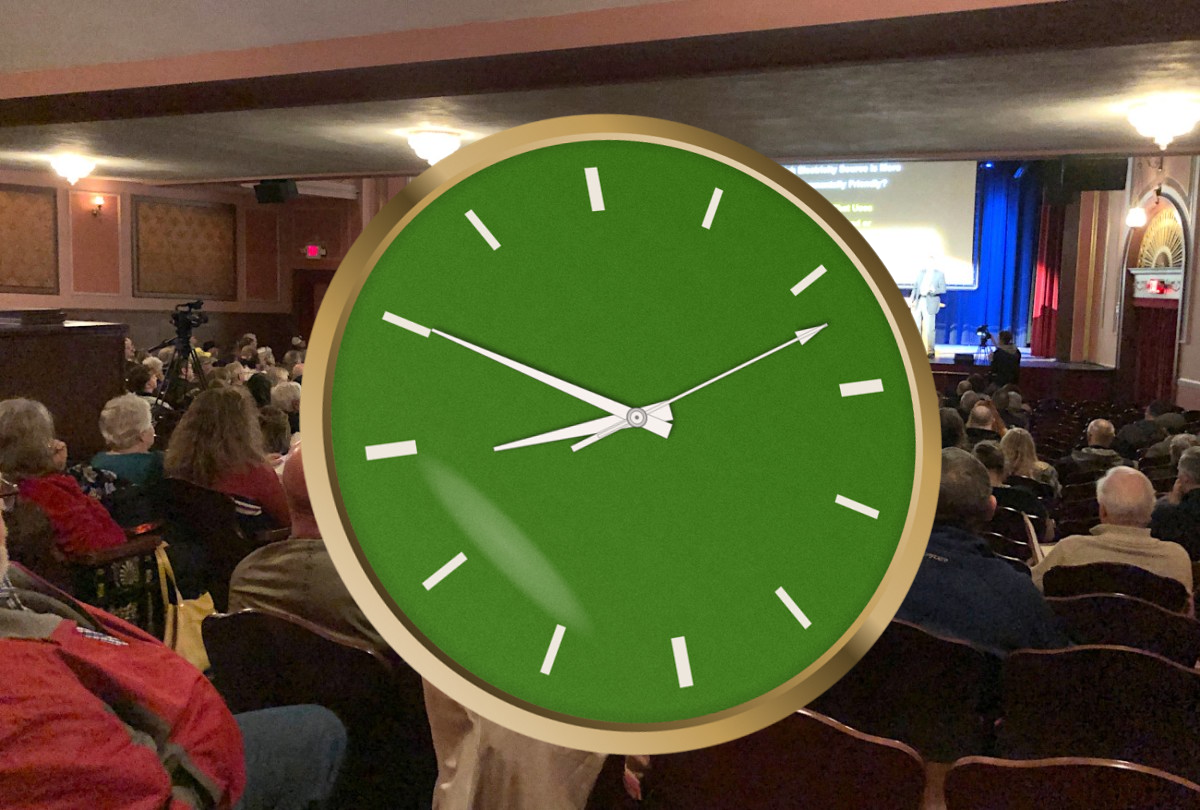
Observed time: 8:50:12
